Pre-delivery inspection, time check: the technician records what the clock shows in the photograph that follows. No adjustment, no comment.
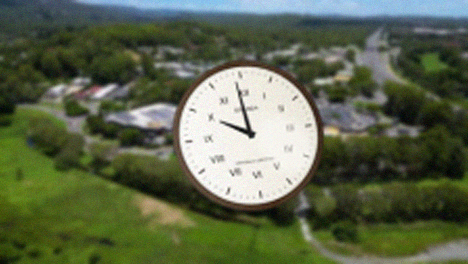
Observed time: 9:59
